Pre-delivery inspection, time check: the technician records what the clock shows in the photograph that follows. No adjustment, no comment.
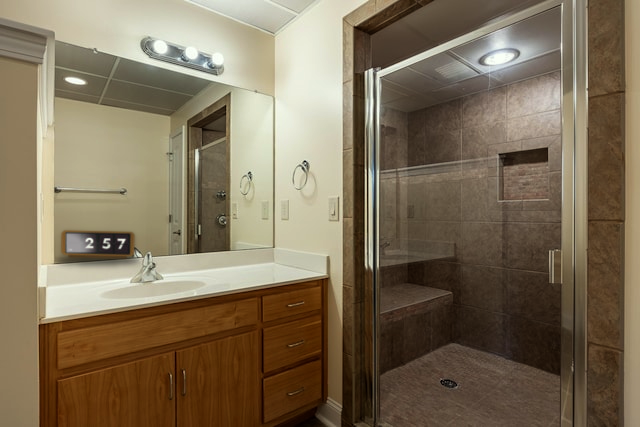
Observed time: 2:57
